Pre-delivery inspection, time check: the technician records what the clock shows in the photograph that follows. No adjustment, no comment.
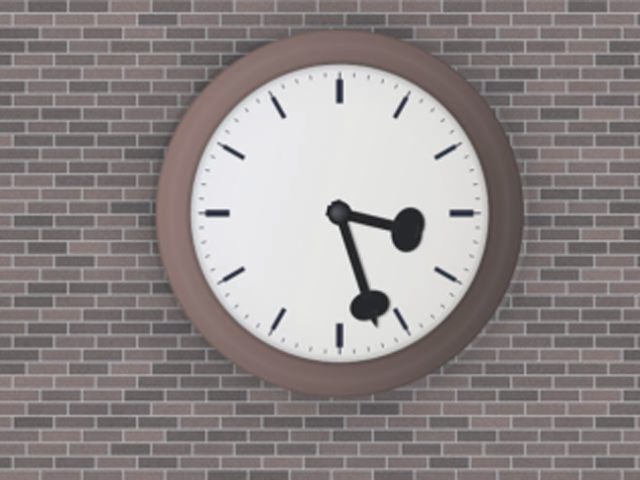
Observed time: 3:27
